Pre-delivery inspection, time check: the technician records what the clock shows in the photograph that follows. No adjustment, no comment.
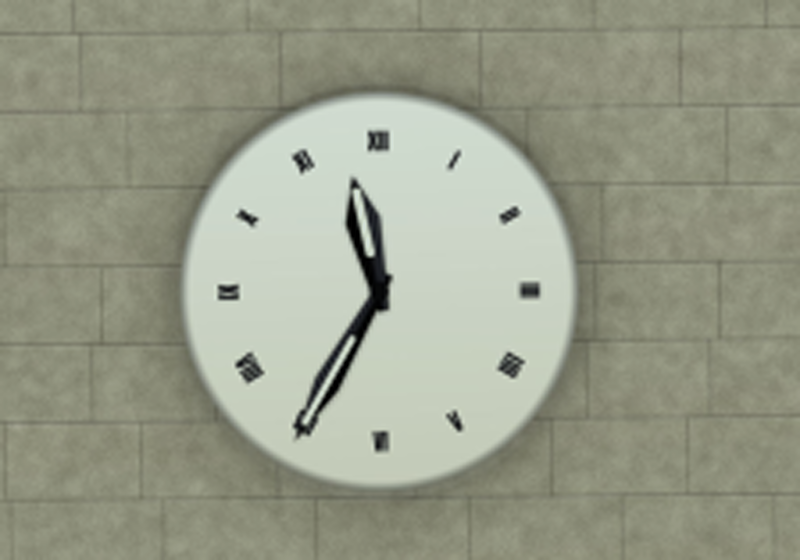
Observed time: 11:35
